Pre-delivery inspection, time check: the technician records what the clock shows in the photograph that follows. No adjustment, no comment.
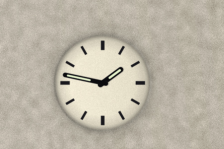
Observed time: 1:47
